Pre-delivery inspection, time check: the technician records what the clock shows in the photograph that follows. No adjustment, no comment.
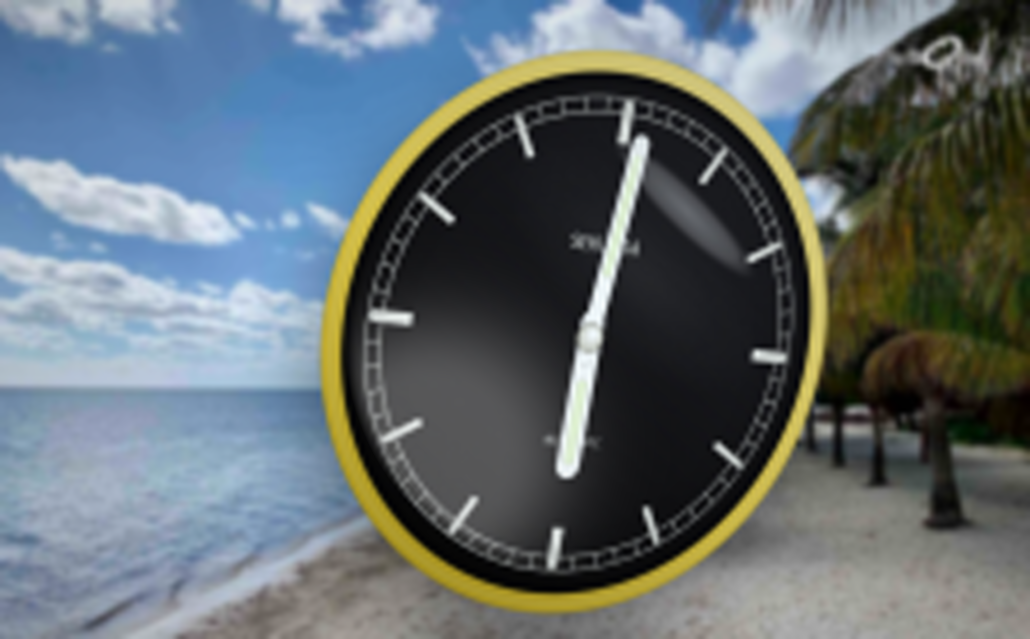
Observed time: 6:01
